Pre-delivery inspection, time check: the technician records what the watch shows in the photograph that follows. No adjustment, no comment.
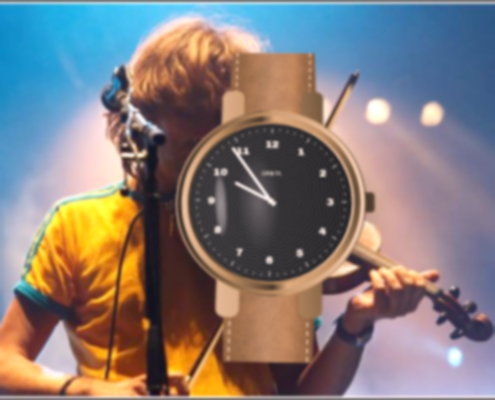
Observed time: 9:54
